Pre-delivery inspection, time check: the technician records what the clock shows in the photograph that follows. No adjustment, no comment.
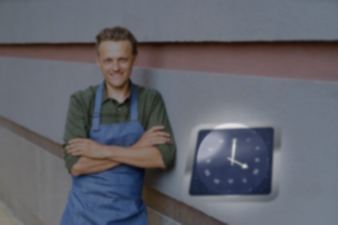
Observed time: 4:00
